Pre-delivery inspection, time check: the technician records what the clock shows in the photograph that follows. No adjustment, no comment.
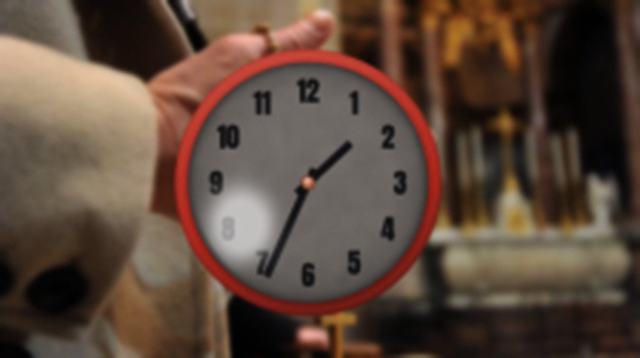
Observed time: 1:34
